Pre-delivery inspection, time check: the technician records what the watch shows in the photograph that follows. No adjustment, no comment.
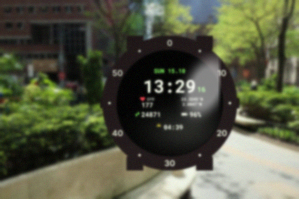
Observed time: 13:29
